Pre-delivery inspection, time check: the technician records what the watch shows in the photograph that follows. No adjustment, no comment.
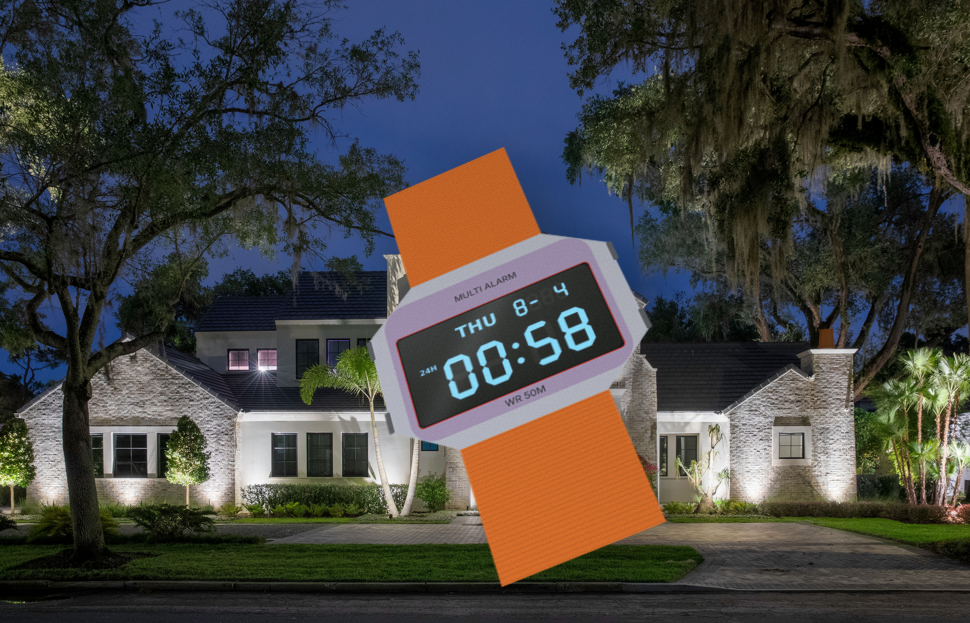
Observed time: 0:58
